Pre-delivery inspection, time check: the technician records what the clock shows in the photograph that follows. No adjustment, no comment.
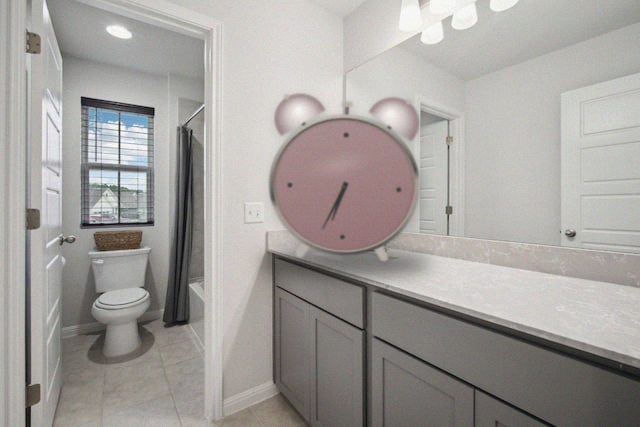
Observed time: 6:34
